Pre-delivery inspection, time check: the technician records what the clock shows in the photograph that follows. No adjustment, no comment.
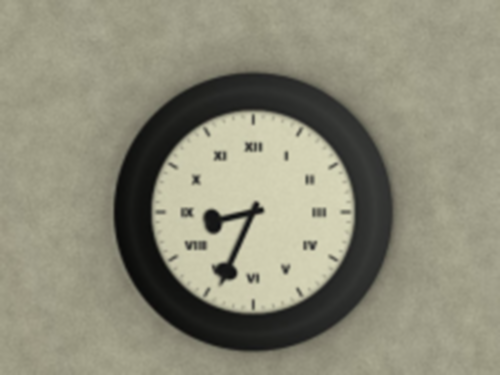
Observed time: 8:34
